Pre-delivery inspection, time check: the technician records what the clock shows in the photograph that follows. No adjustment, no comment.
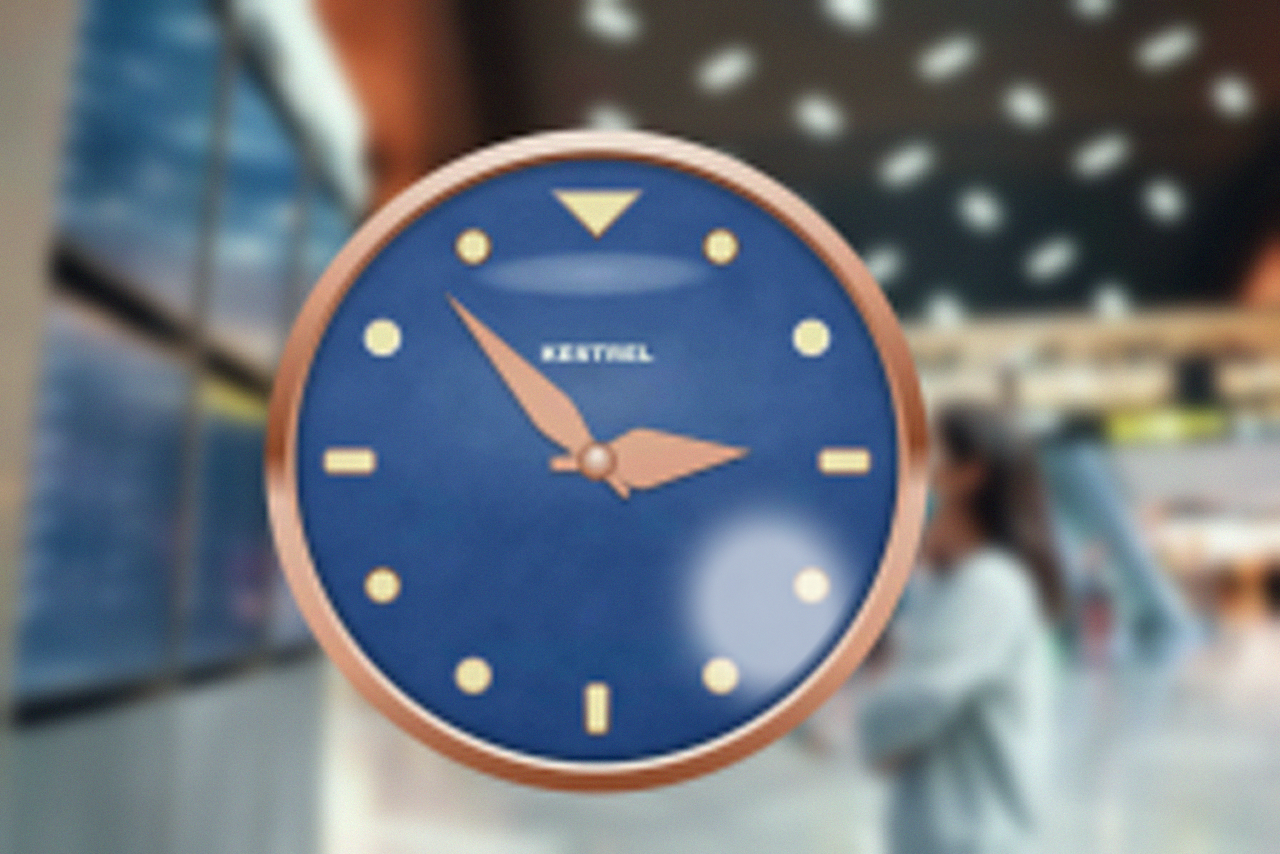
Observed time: 2:53
